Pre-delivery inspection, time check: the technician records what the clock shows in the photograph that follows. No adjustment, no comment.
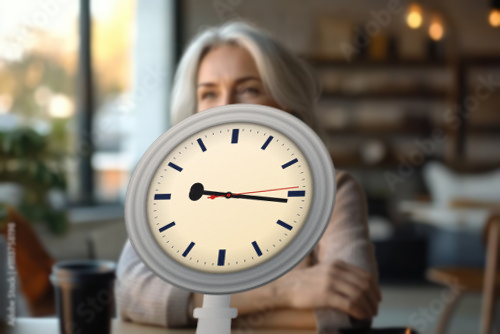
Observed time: 9:16:14
